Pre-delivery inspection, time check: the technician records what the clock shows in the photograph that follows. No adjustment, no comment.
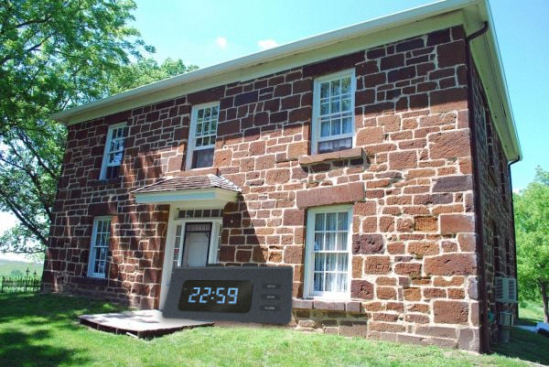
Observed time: 22:59
